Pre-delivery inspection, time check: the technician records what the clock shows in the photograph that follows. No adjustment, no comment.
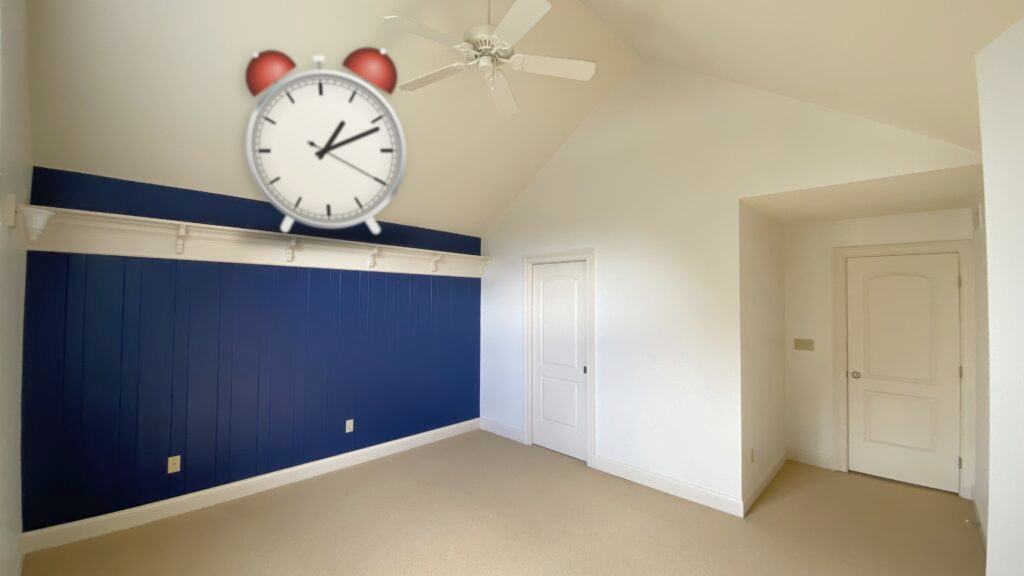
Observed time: 1:11:20
